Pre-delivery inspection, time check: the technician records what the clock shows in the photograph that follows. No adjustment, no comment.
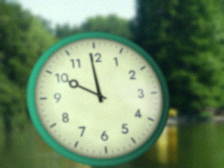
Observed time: 9:59
